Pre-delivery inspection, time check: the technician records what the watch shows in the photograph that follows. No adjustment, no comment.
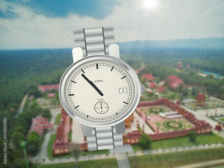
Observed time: 10:54
